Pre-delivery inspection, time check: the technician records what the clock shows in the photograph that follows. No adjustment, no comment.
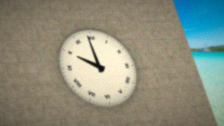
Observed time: 9:59
